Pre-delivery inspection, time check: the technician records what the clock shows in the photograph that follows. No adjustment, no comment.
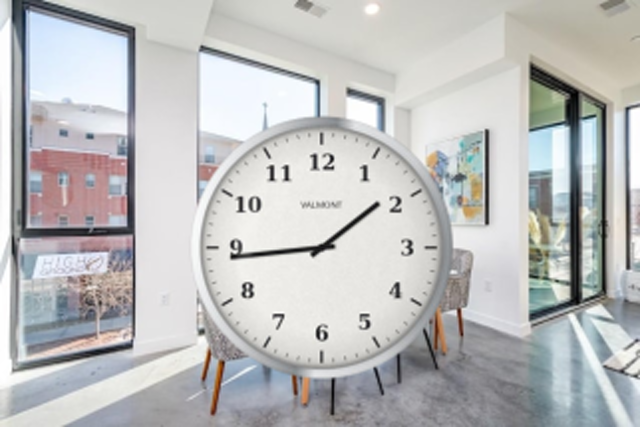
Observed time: 1:44
